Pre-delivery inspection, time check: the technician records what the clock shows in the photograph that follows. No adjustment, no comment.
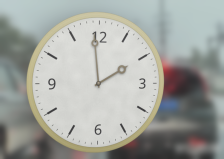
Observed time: 1:59
